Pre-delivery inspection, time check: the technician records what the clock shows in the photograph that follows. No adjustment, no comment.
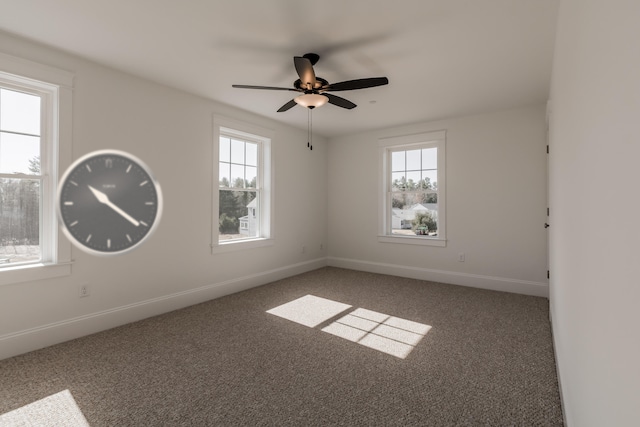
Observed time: 10:21
